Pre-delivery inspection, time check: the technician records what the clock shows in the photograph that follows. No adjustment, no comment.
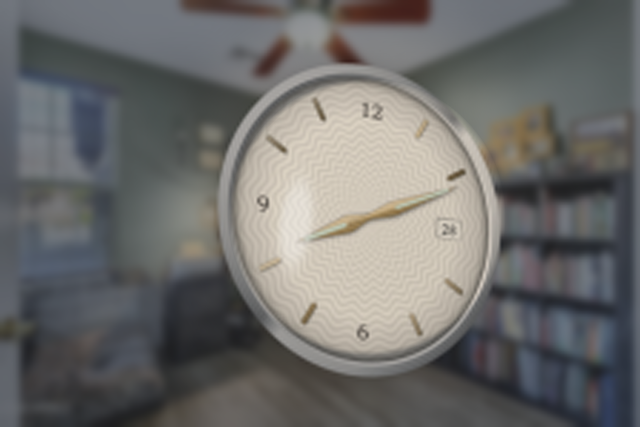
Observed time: 8:11
